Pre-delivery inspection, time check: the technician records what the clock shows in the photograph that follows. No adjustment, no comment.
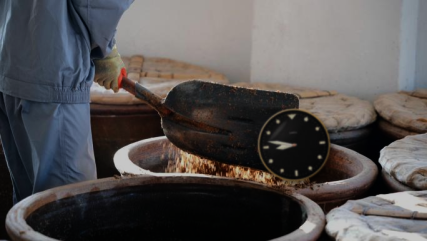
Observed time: 8:47
